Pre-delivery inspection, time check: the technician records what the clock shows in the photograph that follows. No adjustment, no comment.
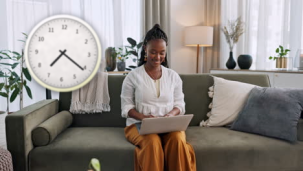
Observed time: 7:21
